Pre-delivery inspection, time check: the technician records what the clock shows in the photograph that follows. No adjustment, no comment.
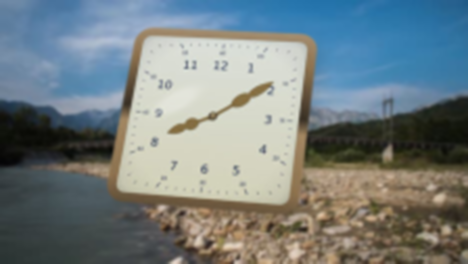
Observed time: 8:09
